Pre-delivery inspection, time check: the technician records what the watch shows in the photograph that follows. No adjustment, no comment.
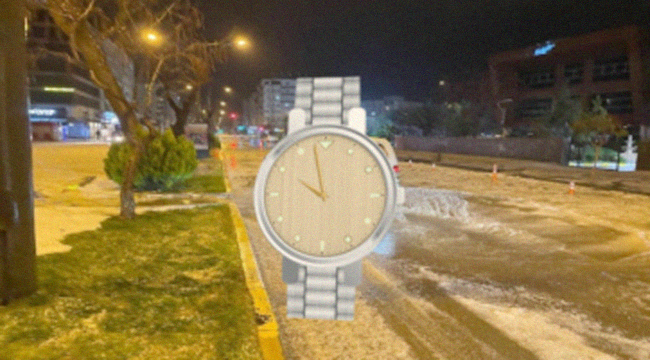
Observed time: 9:58
